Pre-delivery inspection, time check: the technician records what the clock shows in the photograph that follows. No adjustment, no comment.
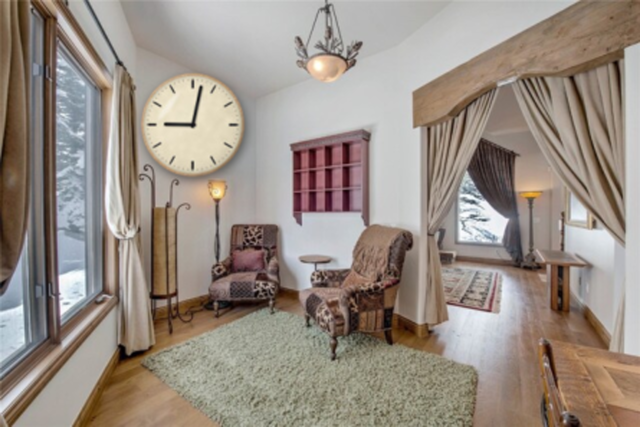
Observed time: 9:02
